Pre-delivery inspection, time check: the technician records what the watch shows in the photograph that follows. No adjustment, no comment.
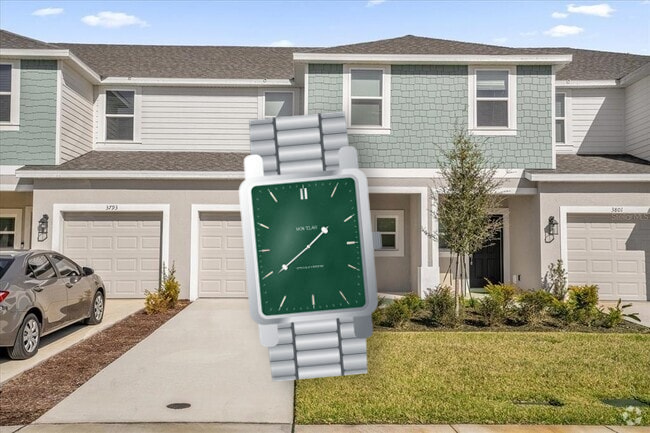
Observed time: 1:39
